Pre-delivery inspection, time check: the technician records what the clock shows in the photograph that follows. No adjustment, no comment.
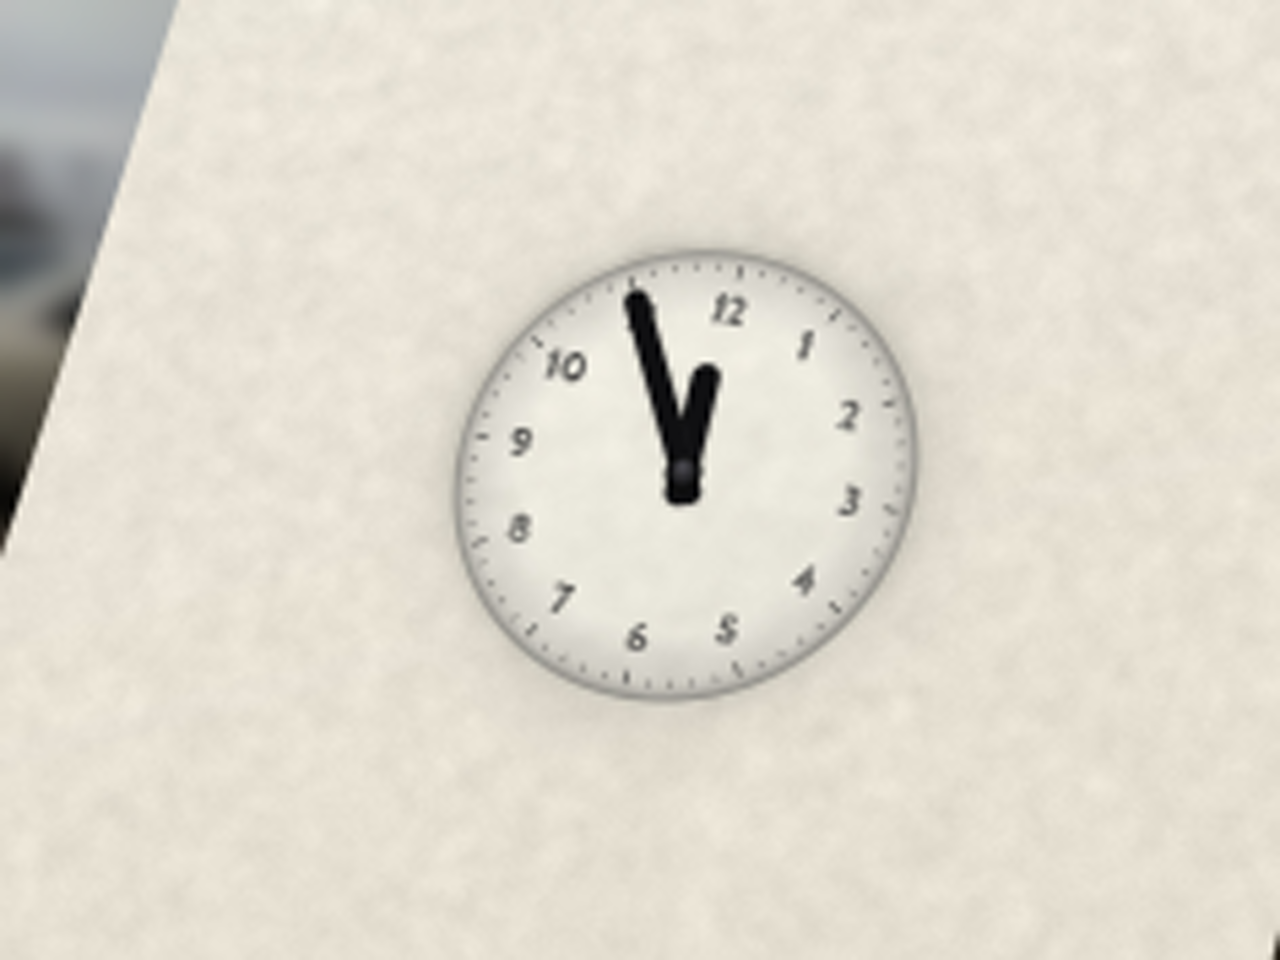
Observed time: 11:55
